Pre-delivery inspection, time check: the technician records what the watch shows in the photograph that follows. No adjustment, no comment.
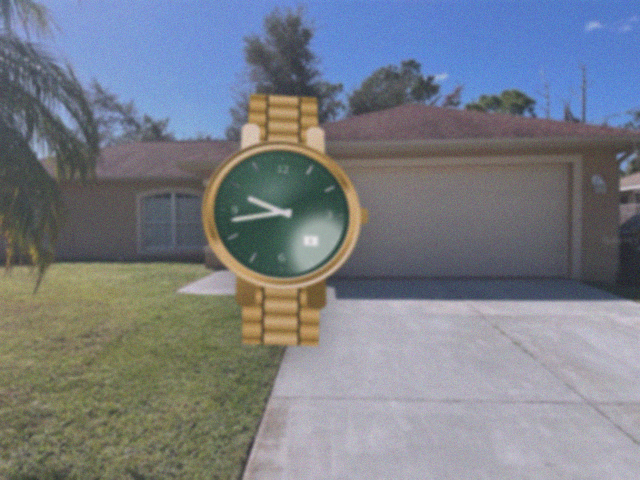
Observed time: 9:43
